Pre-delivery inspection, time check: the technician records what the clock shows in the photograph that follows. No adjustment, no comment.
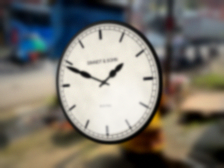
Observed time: 1:49
